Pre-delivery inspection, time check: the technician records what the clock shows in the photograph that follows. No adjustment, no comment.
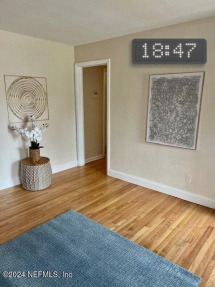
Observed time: 18:47
